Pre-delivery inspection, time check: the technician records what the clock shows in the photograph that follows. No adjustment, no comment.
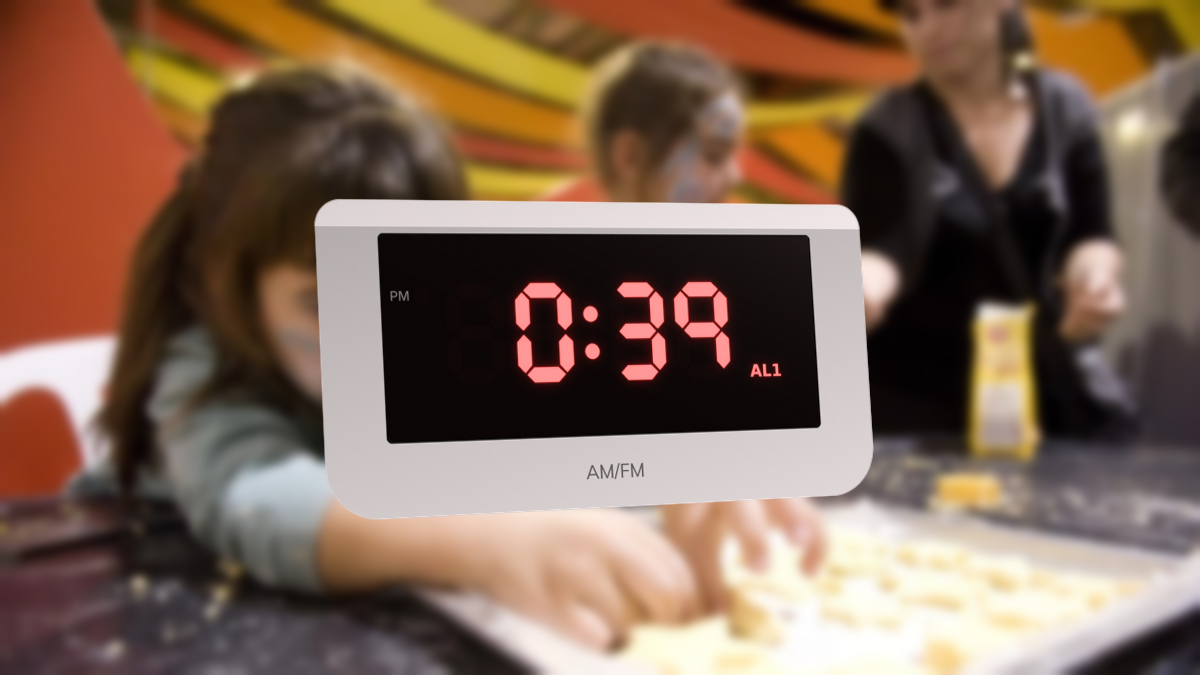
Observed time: 0:39
